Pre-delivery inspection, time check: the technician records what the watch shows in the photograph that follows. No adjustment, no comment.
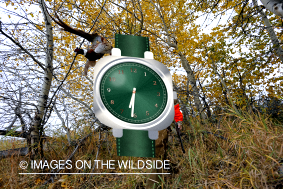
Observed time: 6:31
